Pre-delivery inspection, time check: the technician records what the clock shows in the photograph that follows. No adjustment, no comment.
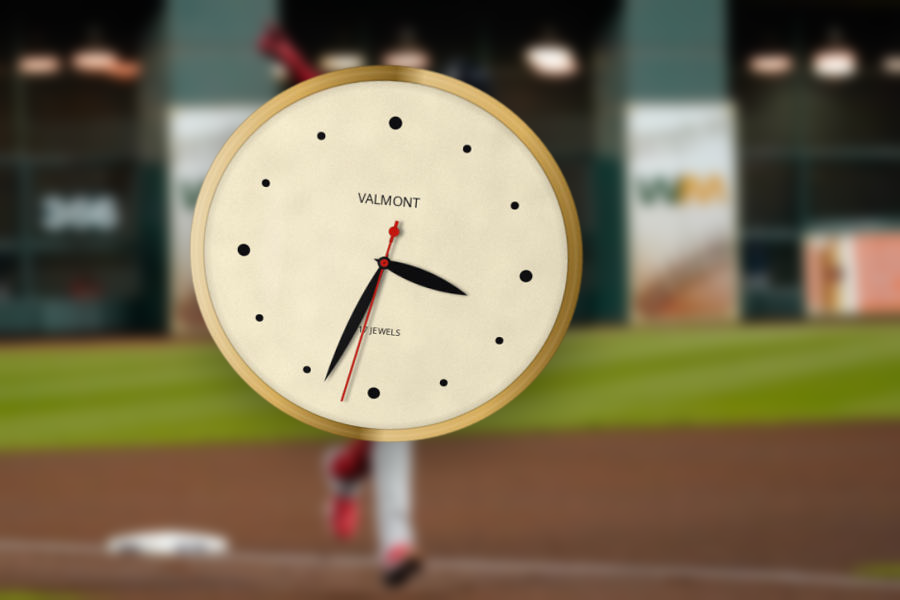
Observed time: 3:33:32
